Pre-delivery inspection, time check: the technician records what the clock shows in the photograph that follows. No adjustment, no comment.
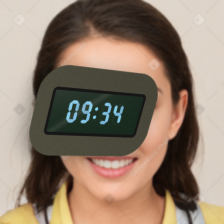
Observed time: 9:34
